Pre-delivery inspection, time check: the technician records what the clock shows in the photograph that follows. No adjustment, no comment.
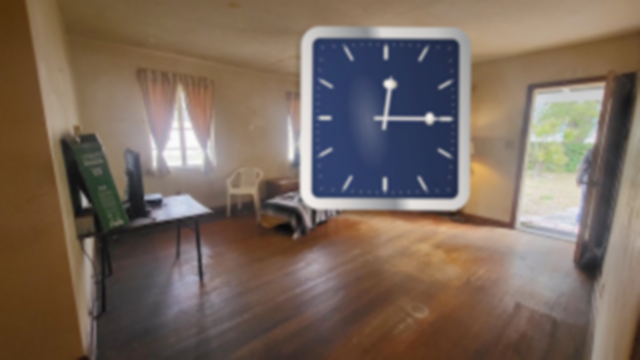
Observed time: 12:15
